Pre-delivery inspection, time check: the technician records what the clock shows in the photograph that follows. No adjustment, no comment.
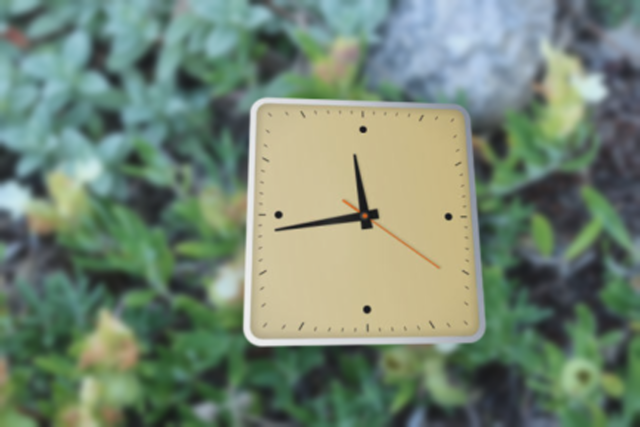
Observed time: 11:43:21
